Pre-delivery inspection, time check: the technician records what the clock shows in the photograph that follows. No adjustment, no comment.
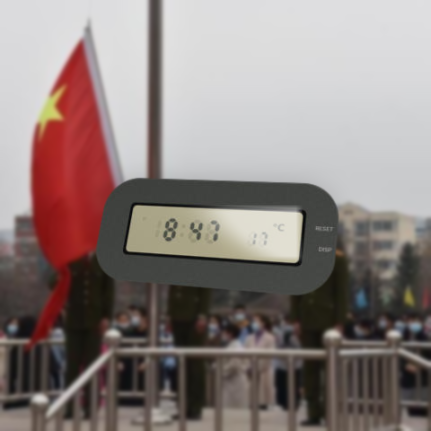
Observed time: 8:47
